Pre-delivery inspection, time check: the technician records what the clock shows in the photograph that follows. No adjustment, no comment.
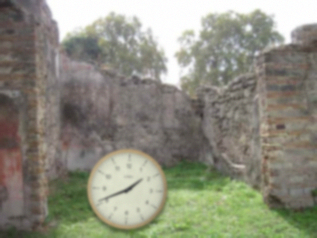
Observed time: 1:41
